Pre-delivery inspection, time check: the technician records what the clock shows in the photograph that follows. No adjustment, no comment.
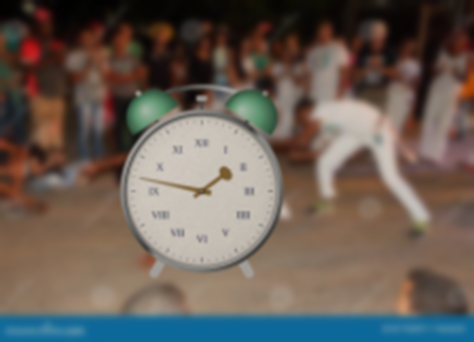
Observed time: 1:47
